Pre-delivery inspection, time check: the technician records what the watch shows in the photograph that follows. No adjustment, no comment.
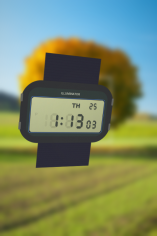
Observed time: 1:13:03
